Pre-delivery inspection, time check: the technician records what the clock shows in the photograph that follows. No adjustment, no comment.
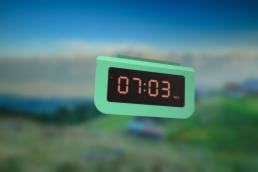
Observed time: 7:03
